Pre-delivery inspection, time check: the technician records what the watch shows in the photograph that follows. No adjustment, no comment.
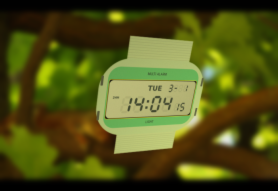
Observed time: 14:04:15
